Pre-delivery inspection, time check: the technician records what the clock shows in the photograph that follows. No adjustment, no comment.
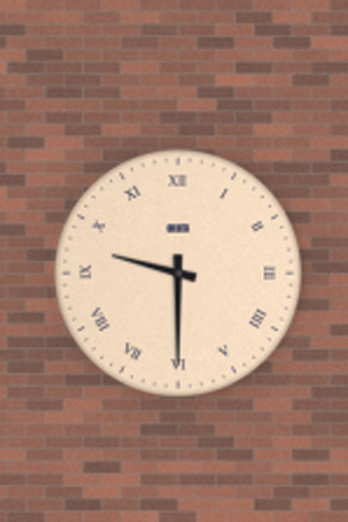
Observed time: 9:30
